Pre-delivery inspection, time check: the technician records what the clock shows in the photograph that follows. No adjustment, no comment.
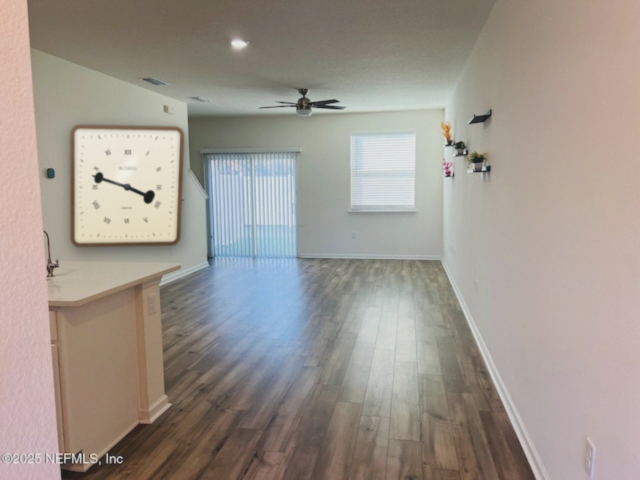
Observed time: 3:48
